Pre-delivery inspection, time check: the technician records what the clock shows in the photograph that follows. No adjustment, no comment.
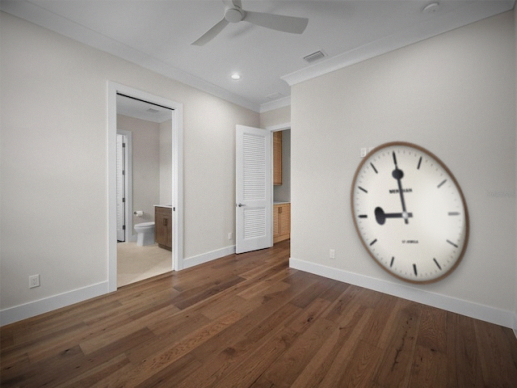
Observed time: 9:00
